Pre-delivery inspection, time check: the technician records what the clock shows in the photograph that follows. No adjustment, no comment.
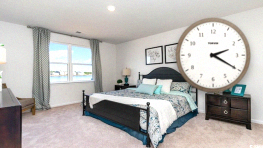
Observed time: 2:20
